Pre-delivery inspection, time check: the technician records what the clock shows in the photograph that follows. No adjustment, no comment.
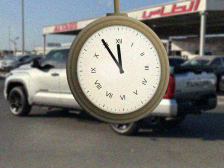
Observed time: 11:55
